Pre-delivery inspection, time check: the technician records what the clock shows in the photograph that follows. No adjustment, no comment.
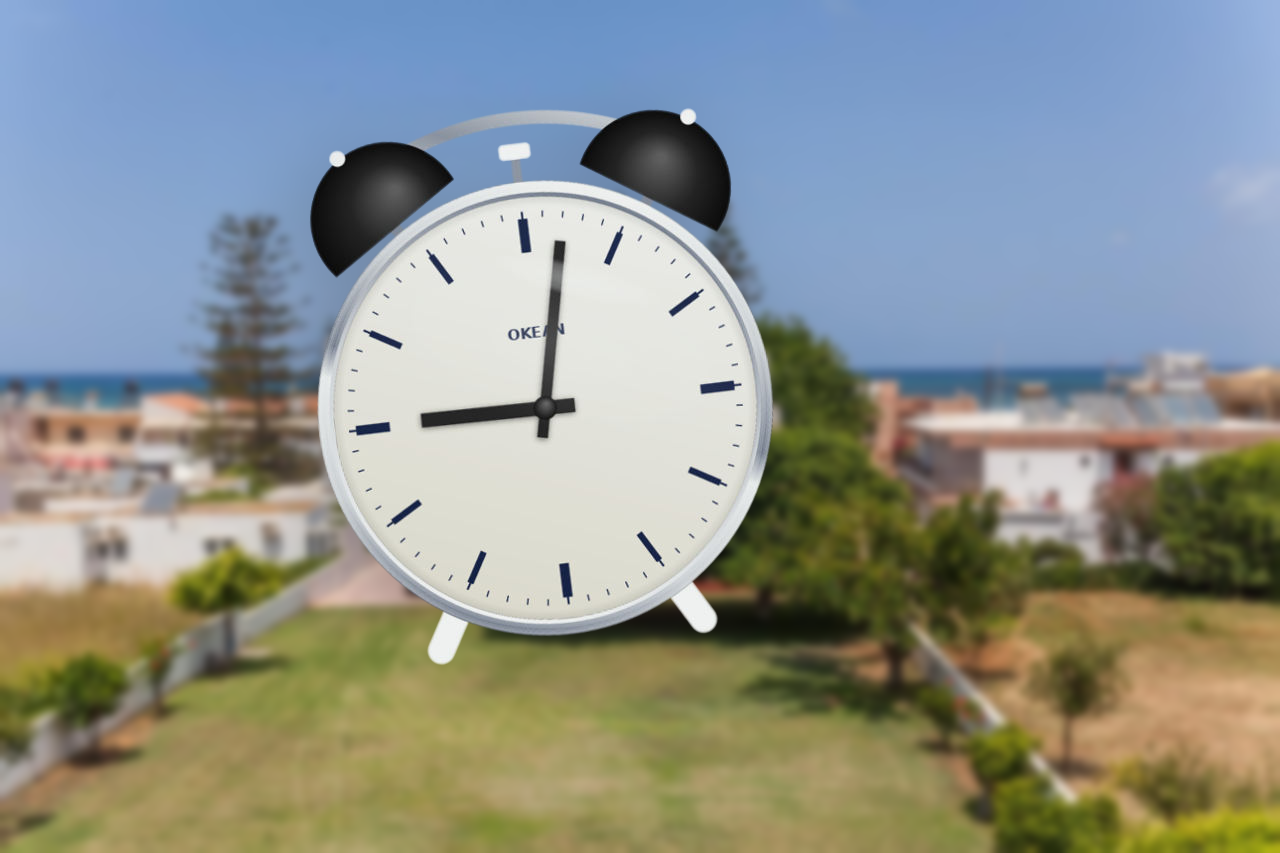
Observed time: 9:02
